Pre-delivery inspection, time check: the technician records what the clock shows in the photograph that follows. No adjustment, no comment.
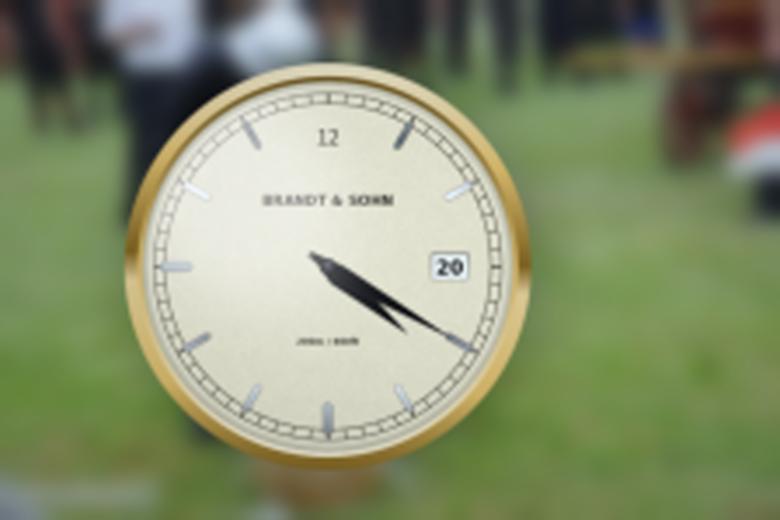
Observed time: 4:20
